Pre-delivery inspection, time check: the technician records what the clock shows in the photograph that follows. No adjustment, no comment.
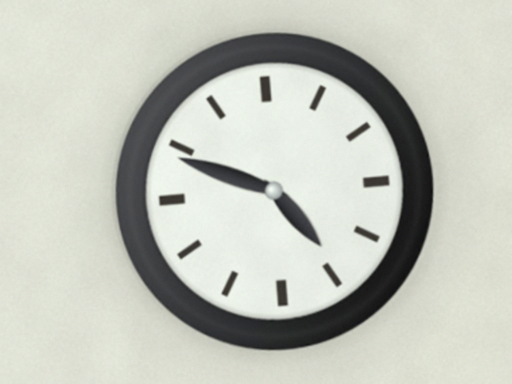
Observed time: 4:49
